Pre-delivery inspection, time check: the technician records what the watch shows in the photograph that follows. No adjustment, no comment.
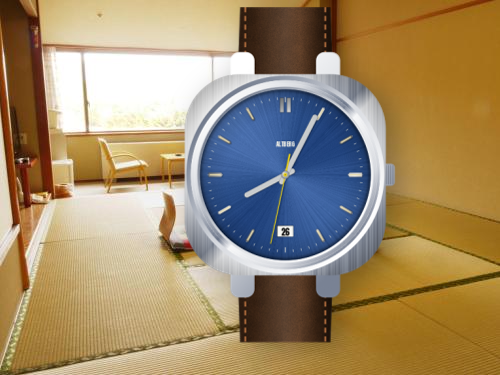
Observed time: 8:04:32
